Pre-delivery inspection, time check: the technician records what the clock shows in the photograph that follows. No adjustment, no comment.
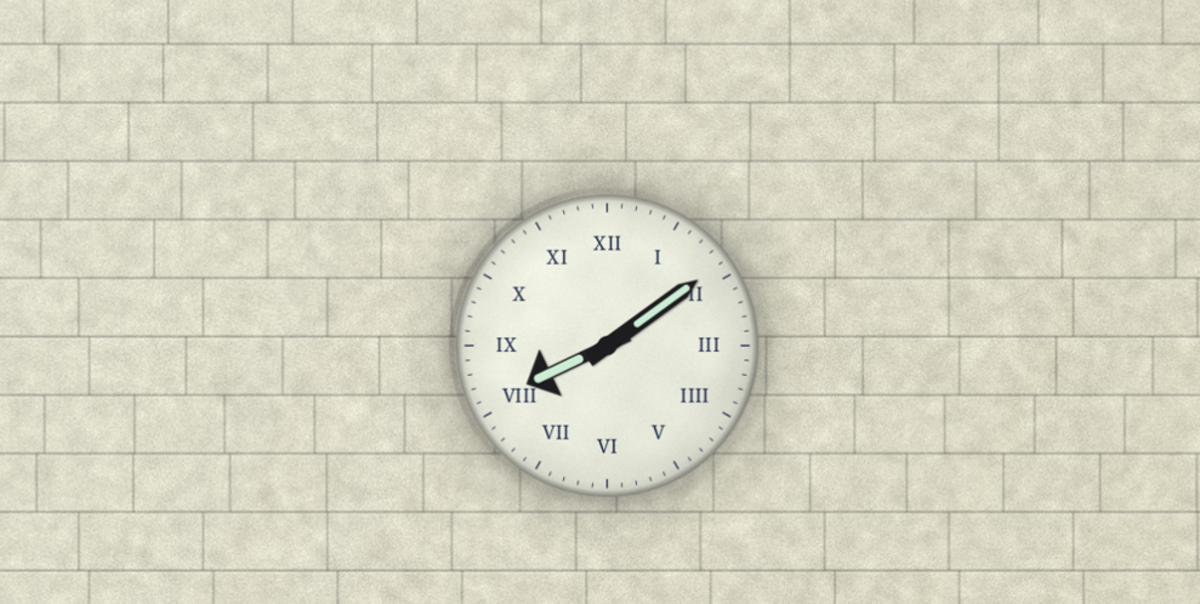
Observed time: 8:09
